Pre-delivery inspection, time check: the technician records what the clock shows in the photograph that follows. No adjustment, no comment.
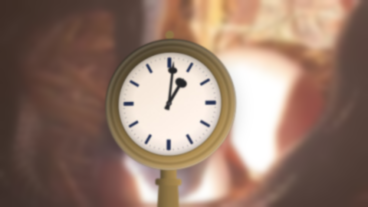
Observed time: 1:01
